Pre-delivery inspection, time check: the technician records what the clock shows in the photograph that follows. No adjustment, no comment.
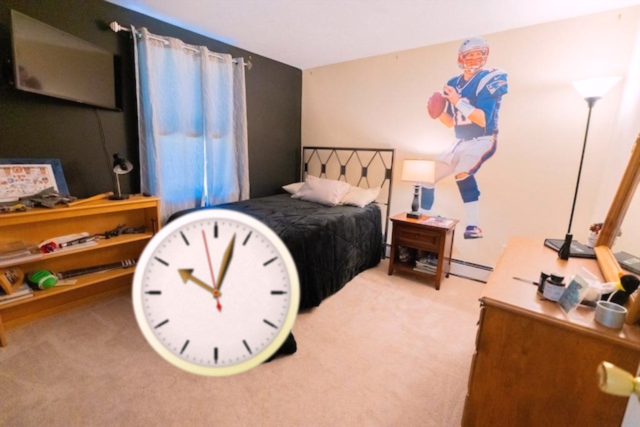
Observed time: 10:02:58
